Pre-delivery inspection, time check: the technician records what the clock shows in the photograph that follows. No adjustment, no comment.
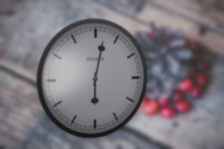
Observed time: 6:02
